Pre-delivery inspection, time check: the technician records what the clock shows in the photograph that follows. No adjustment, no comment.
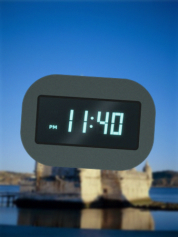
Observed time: 11:40
